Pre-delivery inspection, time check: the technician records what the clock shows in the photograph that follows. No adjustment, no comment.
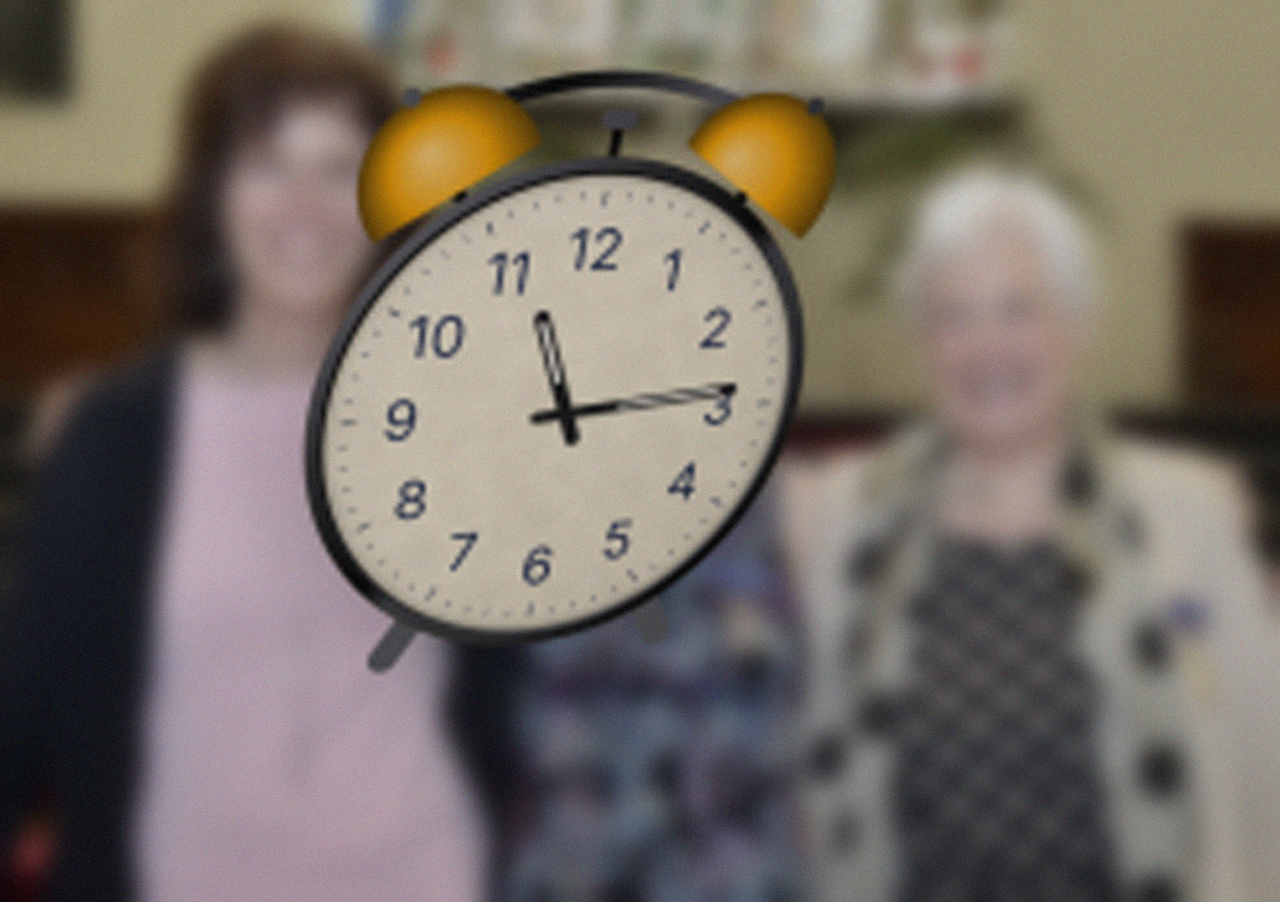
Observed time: 11:14
